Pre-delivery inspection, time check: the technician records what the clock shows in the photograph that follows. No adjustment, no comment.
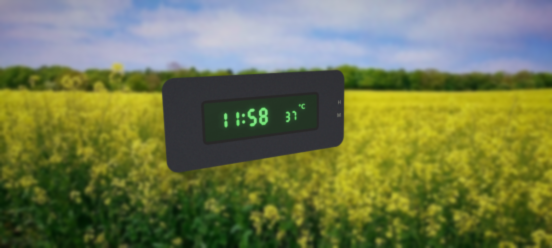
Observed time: 11:58
